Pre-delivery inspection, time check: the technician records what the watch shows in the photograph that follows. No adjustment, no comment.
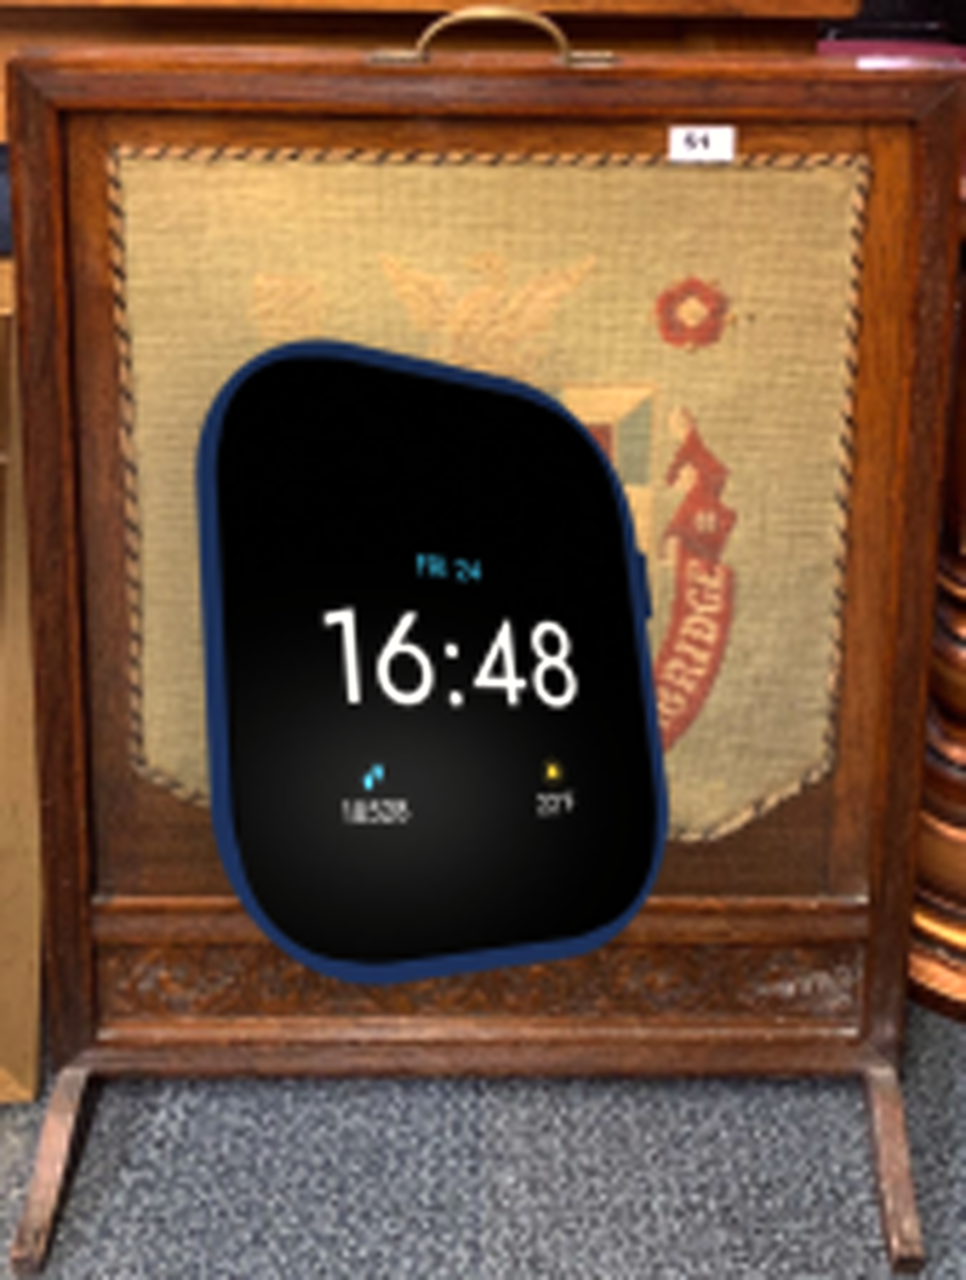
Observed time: 16:48
